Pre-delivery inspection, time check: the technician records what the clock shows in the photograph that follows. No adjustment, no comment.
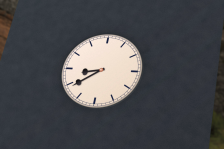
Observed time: 8:39
